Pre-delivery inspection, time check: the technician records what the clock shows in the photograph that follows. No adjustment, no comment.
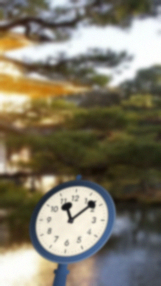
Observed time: 11:08
